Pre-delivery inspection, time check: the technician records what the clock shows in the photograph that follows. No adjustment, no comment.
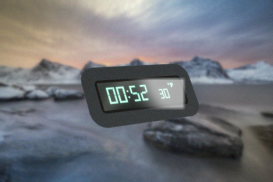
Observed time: 0:52
